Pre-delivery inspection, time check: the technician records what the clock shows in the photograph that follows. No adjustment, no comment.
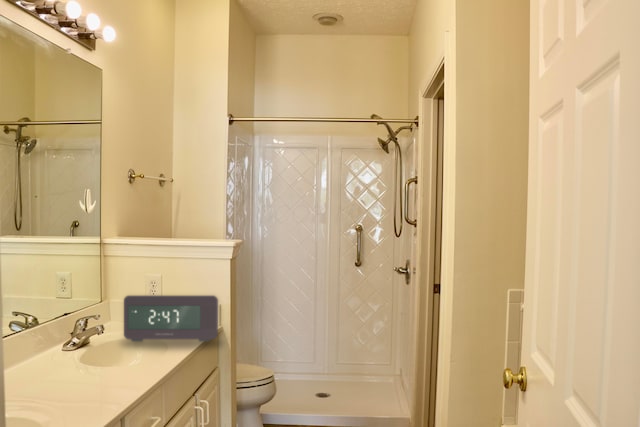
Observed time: 2:47
